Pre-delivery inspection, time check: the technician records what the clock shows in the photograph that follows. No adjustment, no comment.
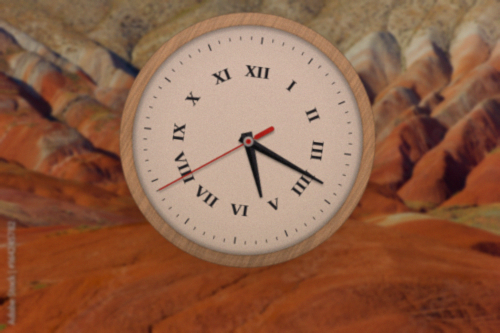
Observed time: 5:18:39
